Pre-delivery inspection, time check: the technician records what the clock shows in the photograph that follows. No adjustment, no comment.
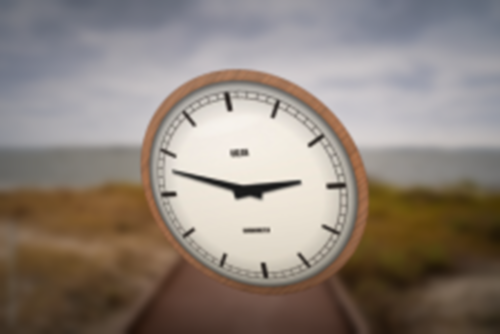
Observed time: 2:48
